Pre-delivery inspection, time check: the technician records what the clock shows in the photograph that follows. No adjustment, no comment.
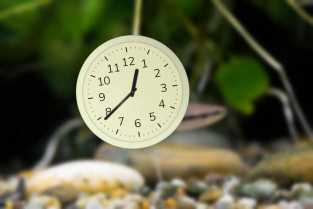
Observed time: 12:39
